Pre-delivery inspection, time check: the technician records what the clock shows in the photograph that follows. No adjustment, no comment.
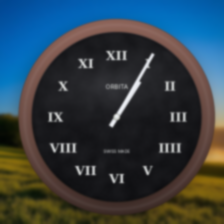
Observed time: 1:05
